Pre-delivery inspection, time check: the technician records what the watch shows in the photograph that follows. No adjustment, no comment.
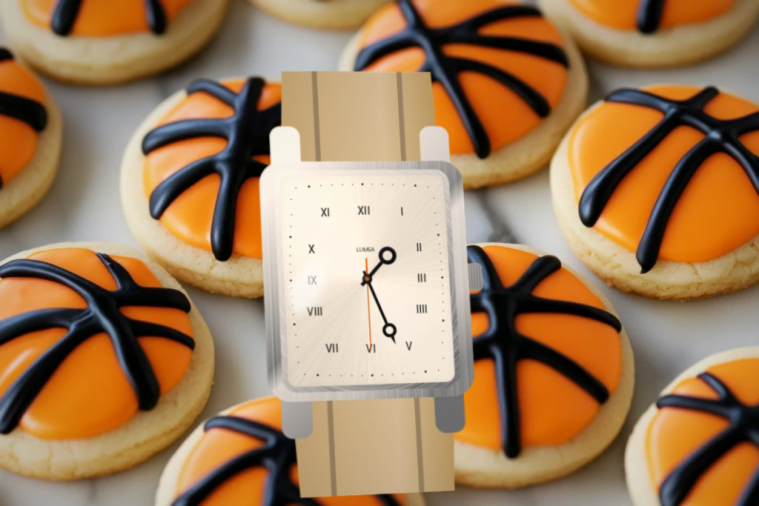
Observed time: 1:26:30
